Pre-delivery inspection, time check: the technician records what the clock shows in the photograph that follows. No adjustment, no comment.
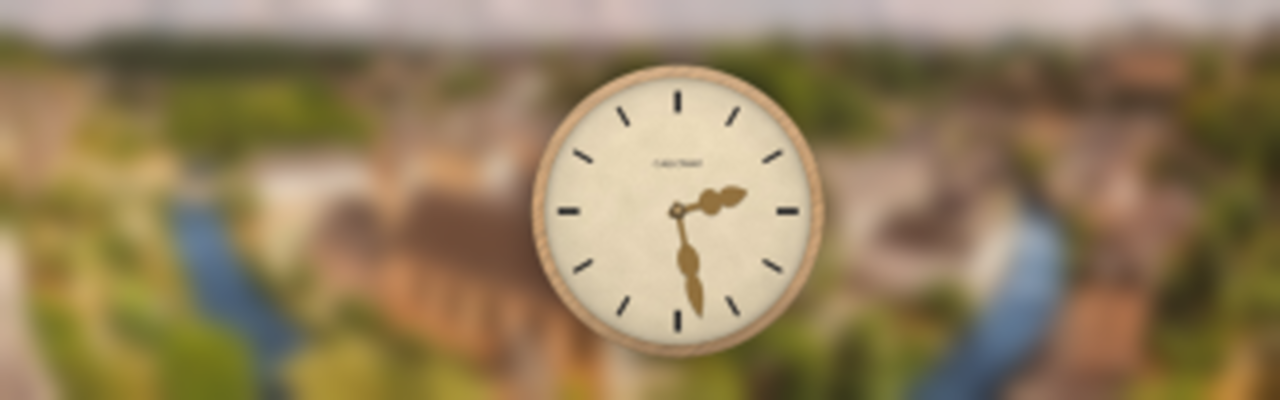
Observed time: 2:28
